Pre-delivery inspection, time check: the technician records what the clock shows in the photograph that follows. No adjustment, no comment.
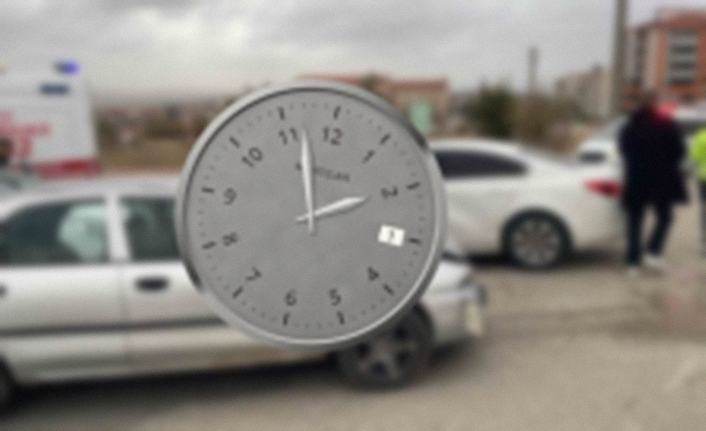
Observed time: 1:57
